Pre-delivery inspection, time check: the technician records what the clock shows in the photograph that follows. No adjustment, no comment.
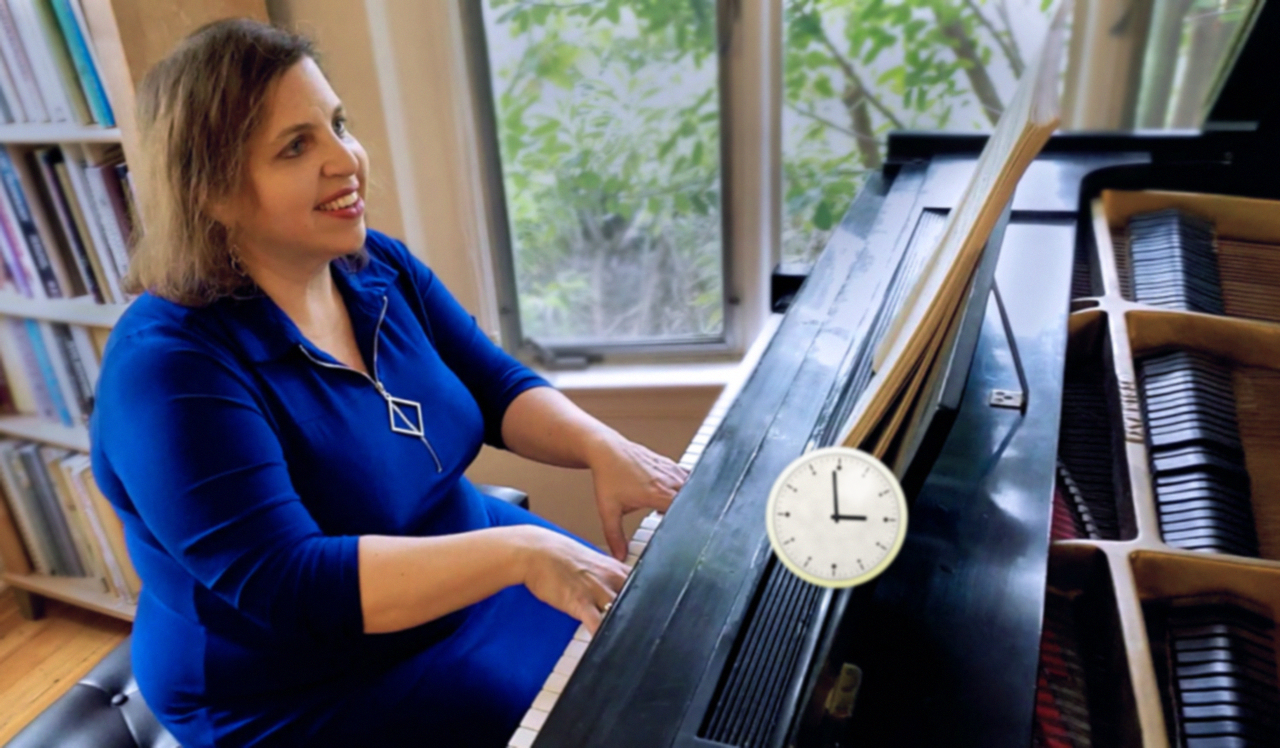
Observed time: 2:59
